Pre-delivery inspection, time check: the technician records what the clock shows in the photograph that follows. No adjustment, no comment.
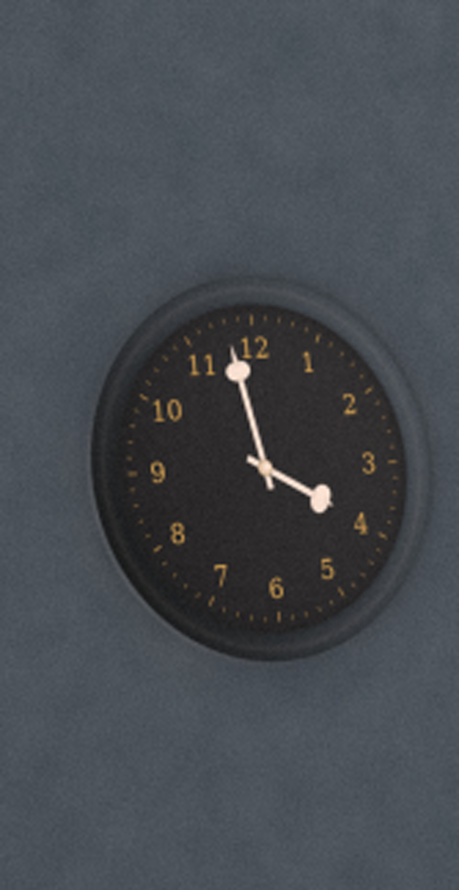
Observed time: 3:58
